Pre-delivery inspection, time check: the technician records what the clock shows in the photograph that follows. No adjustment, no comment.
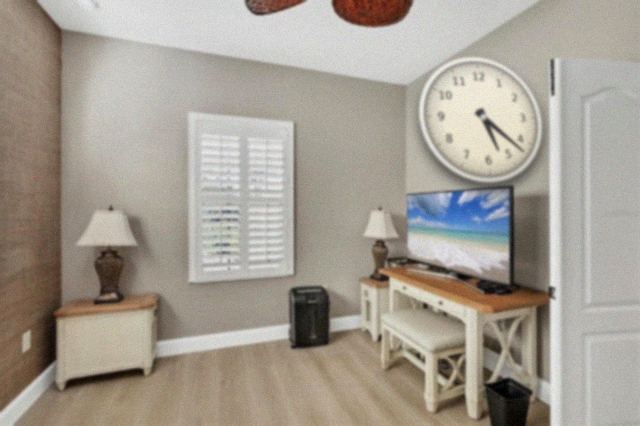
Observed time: 5:22
